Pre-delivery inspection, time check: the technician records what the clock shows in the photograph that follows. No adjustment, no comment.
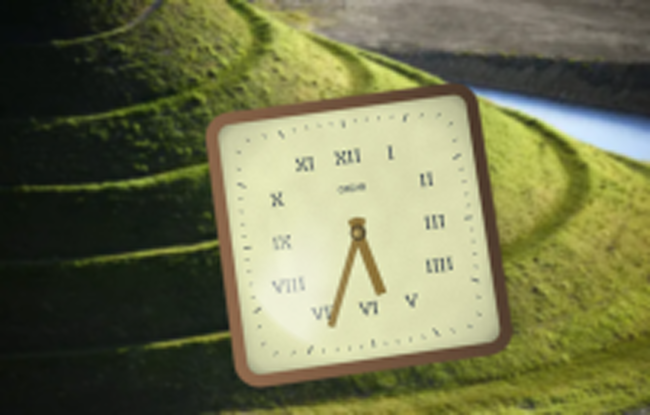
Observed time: 5:34
